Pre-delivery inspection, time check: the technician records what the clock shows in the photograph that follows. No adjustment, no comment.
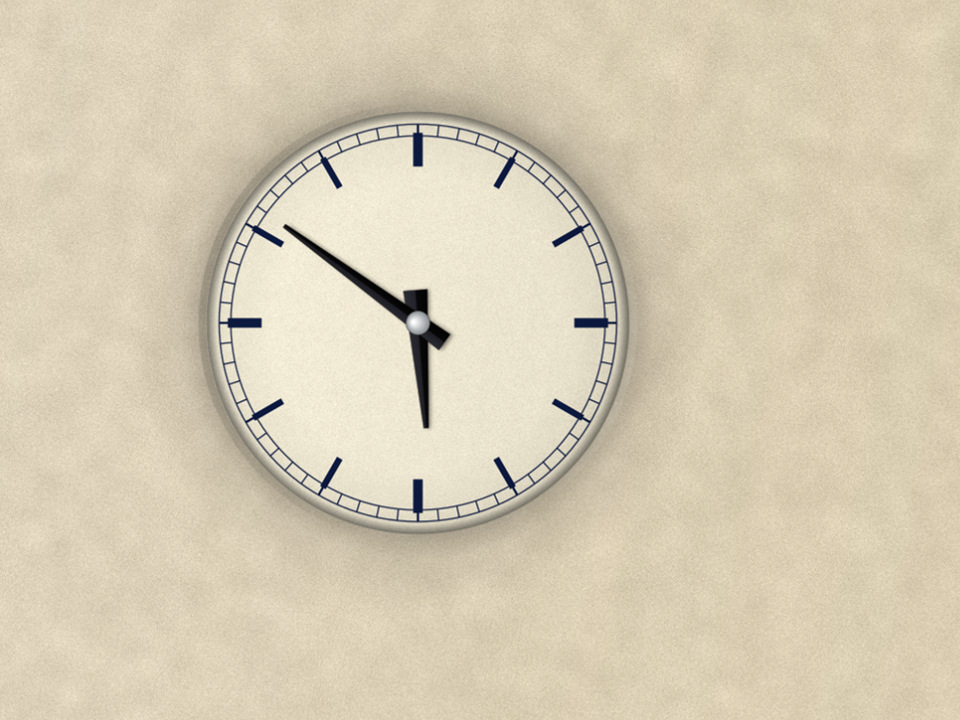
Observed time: 5:51
